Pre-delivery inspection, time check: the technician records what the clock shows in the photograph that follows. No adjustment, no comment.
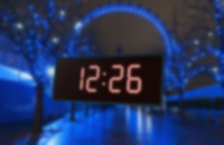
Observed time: 12:26
